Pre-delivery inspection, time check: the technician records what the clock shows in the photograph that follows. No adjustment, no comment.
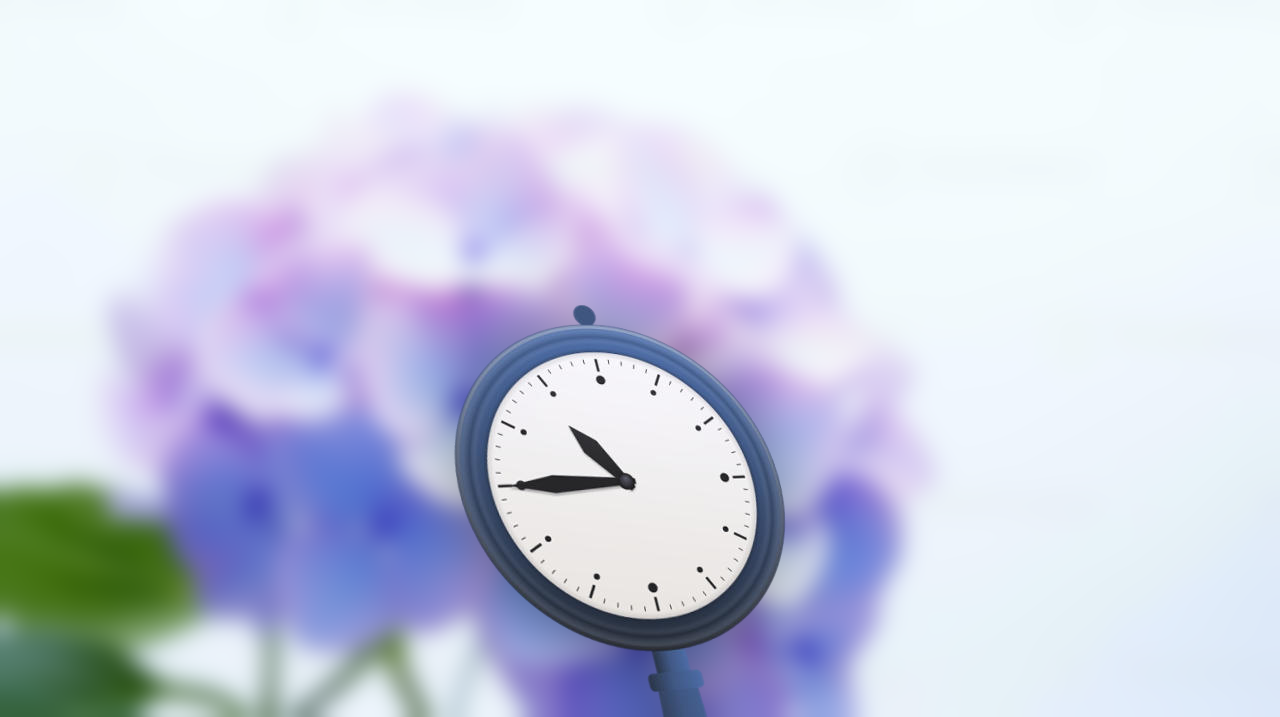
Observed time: 10:45
